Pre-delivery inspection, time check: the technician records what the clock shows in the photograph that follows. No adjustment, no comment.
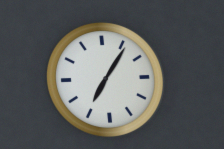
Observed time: 7:06
